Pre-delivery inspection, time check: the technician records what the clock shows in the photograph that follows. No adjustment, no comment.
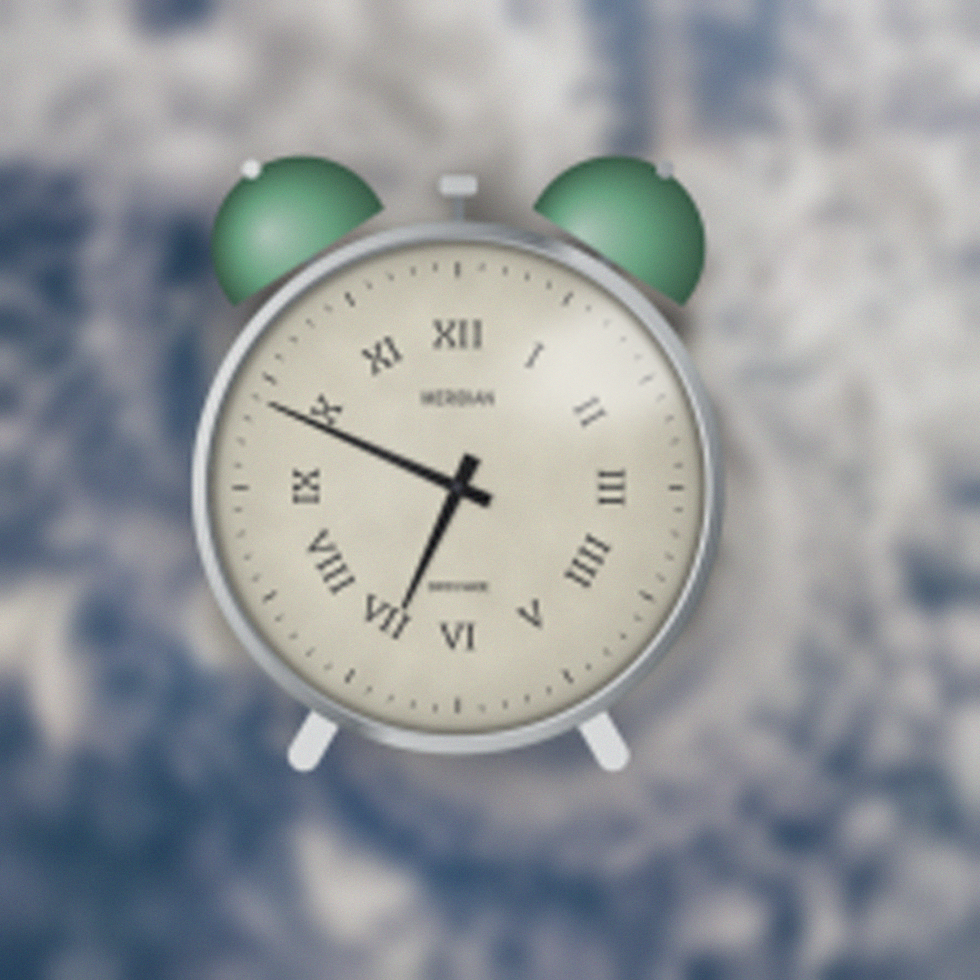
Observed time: 6:49
